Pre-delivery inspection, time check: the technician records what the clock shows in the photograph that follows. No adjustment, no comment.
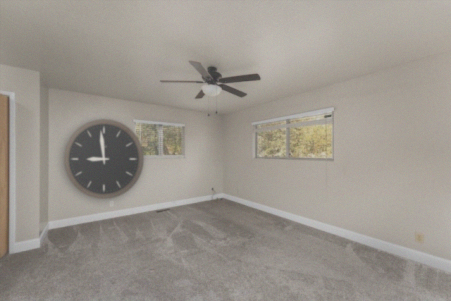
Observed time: 8:59
